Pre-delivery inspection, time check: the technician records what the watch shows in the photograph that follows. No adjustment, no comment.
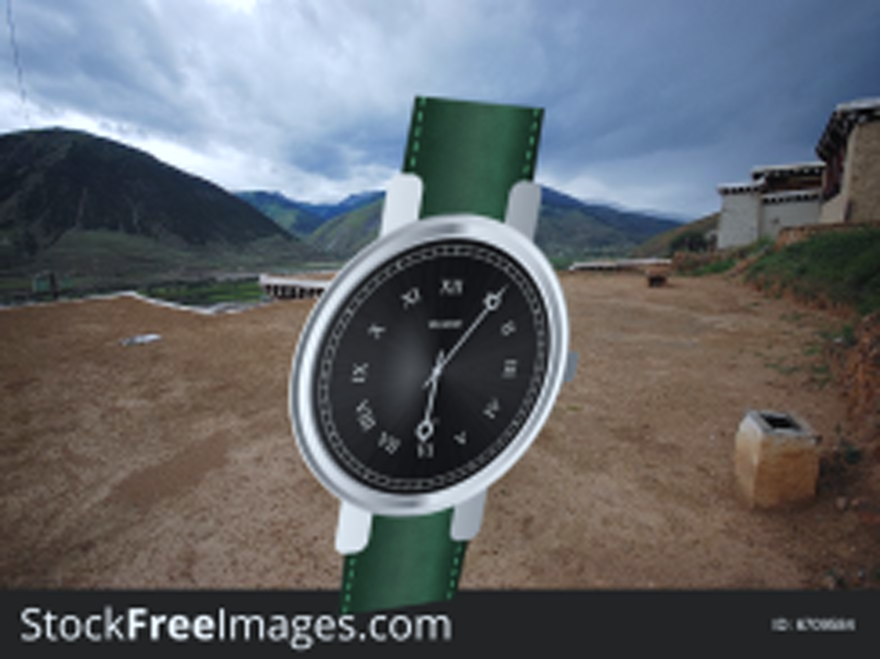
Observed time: 6:06
